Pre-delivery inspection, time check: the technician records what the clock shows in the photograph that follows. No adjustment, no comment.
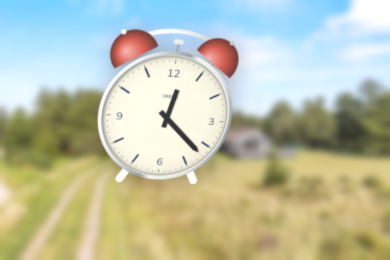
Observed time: 12:22
